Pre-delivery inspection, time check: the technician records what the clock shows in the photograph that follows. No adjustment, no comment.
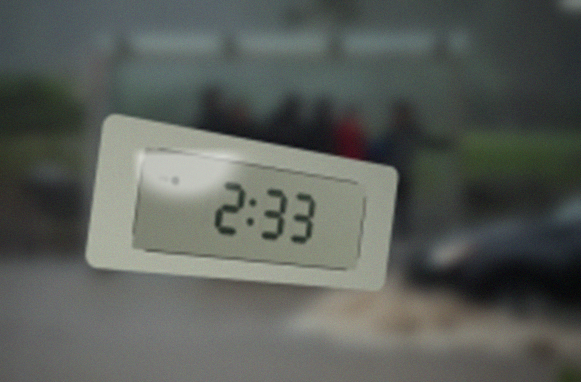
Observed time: 2:33
